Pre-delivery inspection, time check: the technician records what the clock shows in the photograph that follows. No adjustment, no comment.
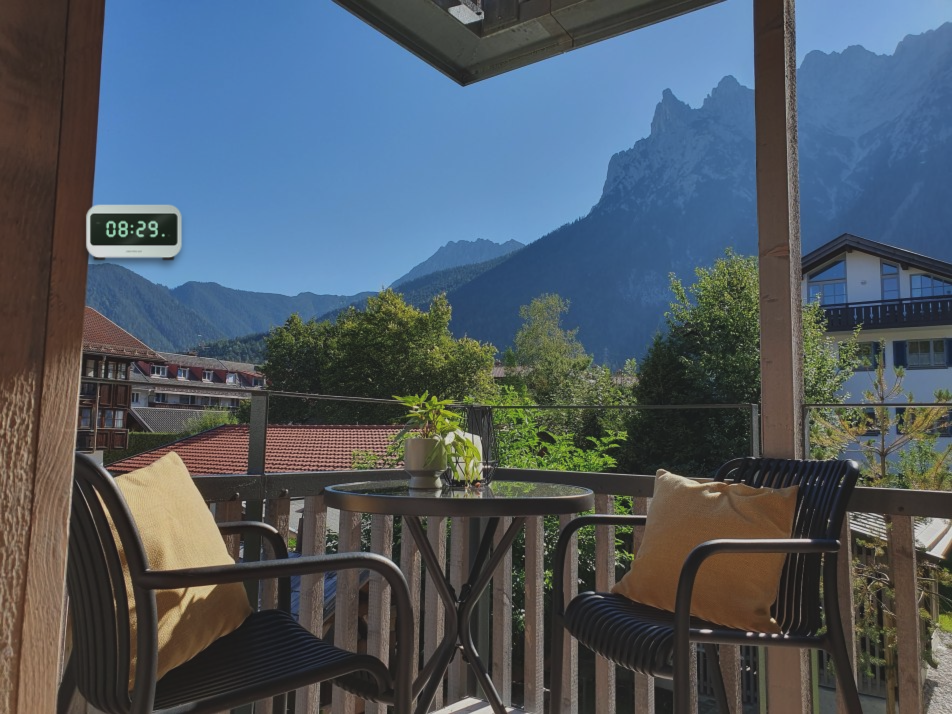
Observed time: 8:29
